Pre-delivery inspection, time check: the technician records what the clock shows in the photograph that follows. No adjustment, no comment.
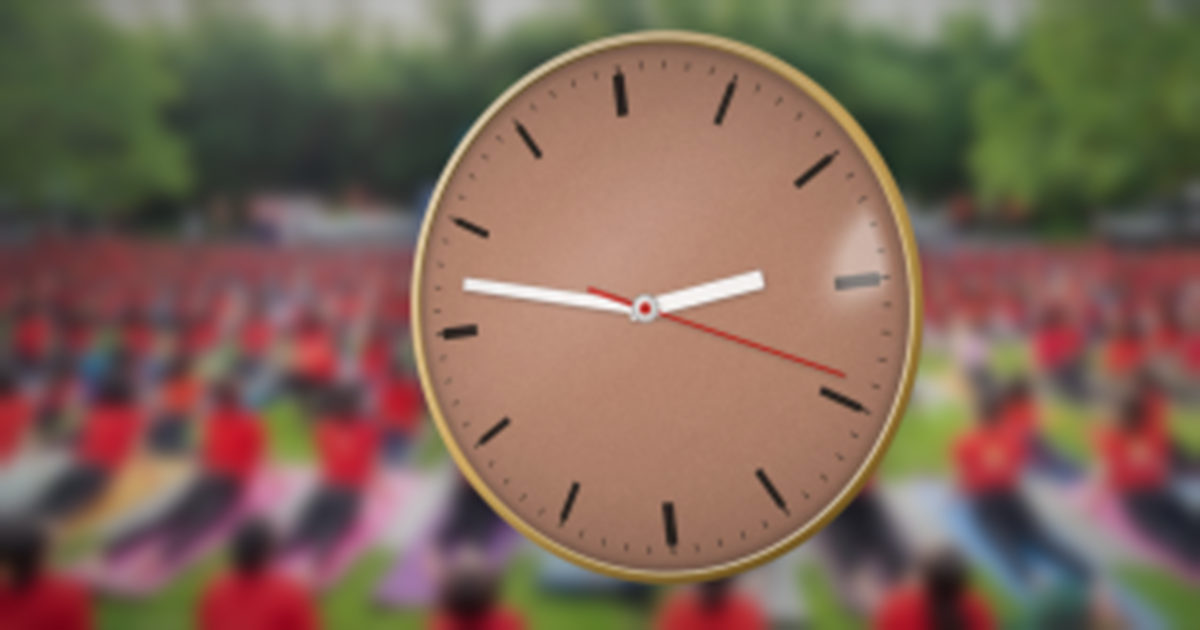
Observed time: 2:47:19
